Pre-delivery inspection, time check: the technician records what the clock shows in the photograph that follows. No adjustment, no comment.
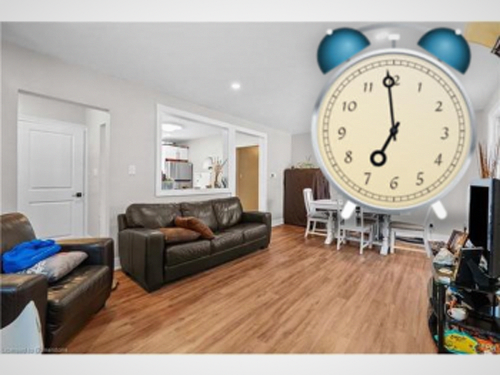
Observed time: 6:59
